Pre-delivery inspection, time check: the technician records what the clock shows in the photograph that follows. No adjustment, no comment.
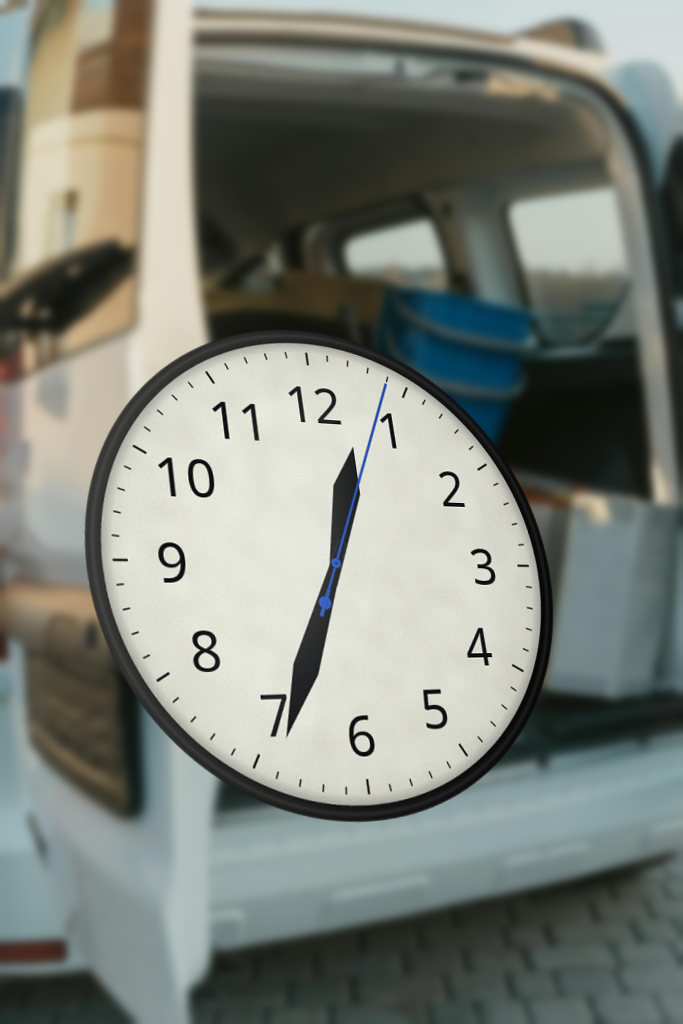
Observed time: 12:34:04
